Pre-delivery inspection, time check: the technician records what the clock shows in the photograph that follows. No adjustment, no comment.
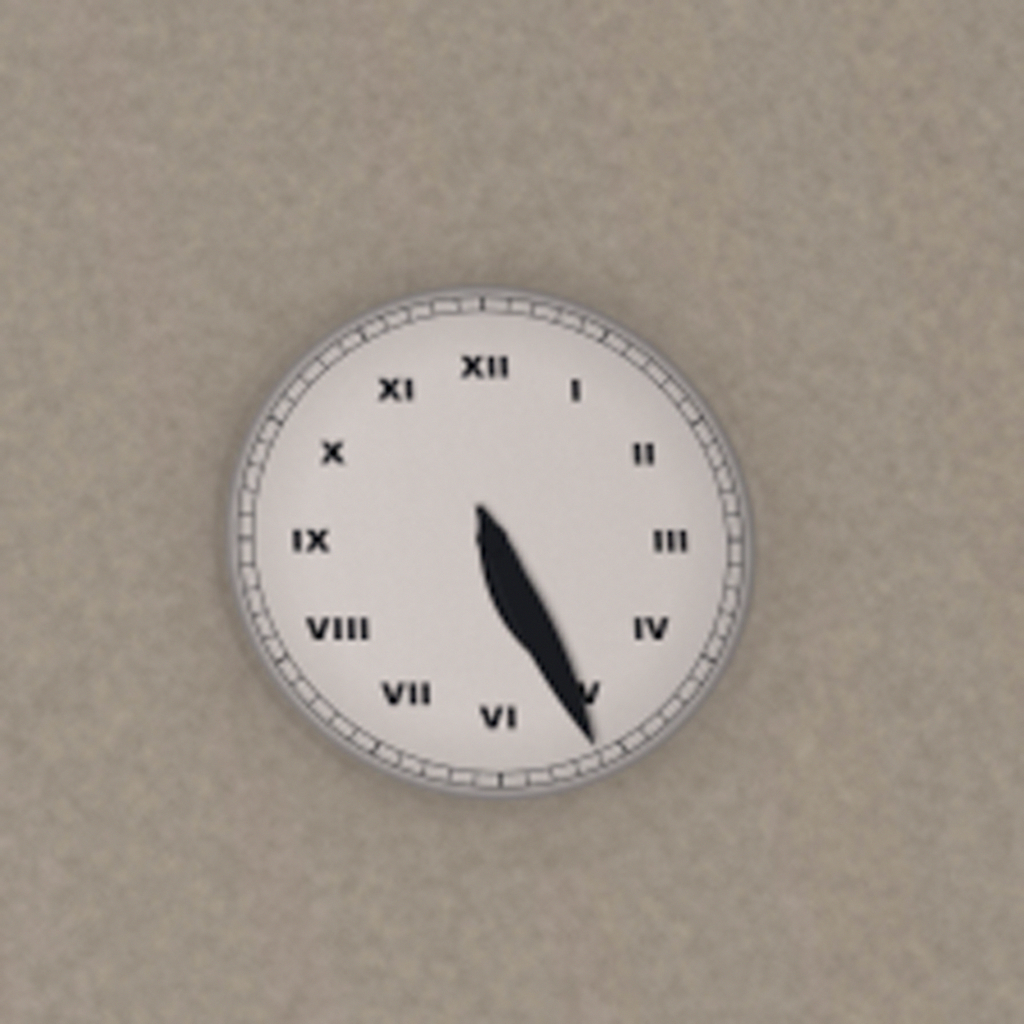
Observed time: 5:26
